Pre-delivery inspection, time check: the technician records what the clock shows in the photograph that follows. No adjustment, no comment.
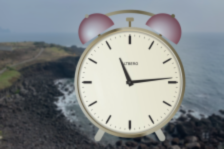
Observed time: 11:14
